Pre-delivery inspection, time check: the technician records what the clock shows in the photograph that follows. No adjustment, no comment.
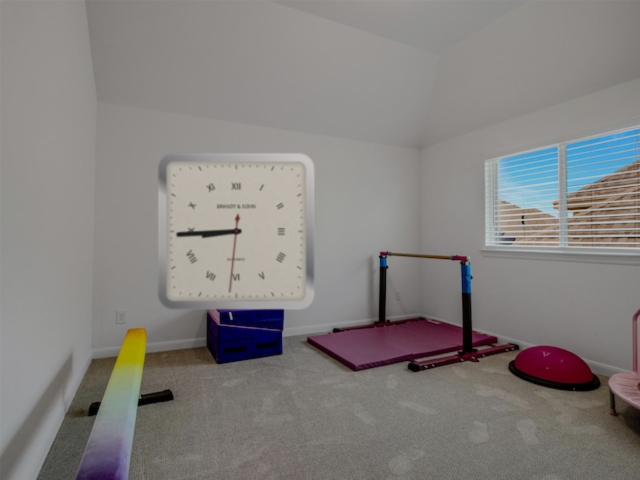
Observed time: 8:44:31
